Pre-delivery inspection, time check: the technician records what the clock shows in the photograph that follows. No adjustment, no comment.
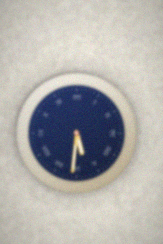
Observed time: 5:31
